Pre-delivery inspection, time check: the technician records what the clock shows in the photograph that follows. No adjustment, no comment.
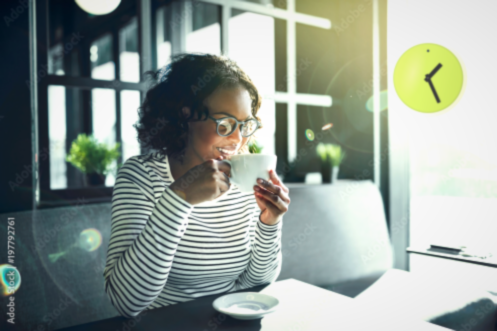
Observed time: 1:26
